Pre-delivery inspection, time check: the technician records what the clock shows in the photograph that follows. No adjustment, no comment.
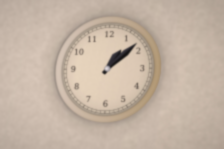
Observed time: 1:08
